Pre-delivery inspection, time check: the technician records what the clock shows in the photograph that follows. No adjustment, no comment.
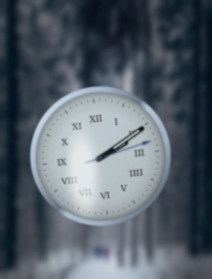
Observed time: 2:10:13
